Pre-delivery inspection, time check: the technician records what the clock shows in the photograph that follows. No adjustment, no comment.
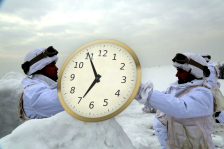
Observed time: 6:55
